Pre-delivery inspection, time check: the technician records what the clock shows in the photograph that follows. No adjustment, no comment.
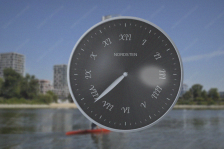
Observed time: 7:38
